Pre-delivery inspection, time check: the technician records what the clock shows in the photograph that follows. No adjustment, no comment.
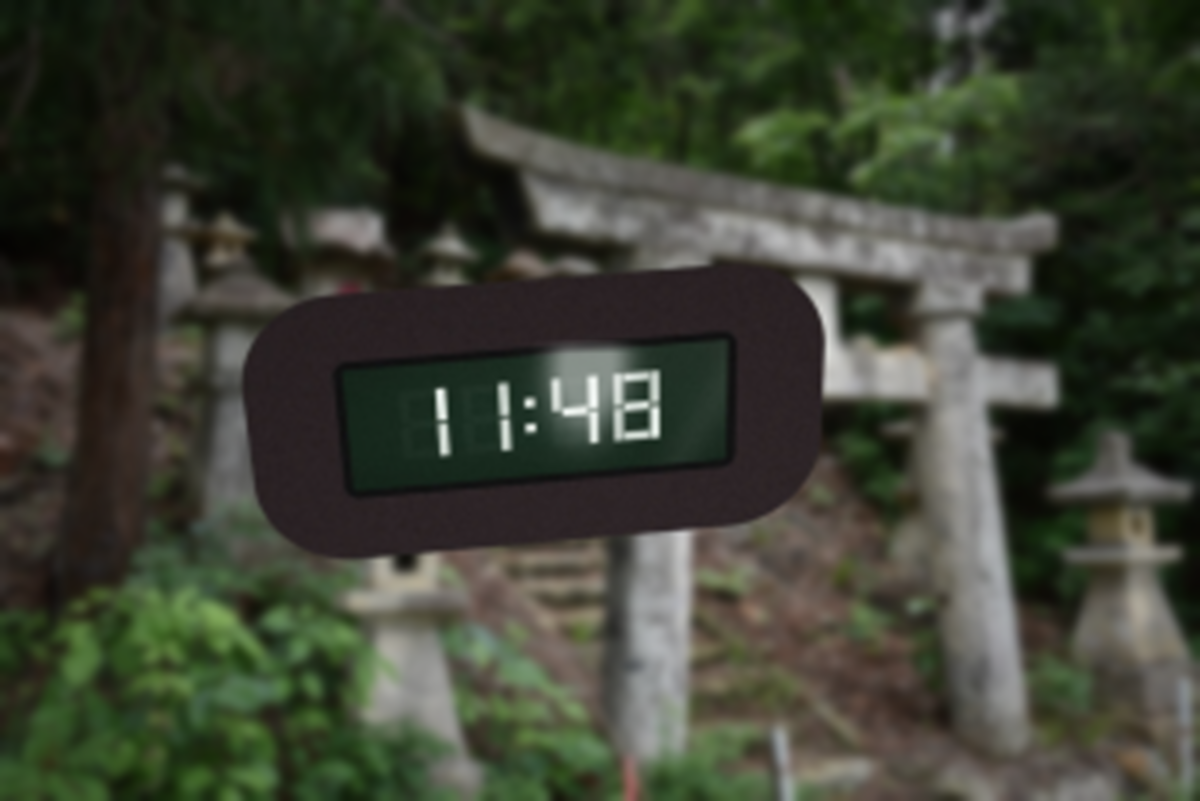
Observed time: 11:48
